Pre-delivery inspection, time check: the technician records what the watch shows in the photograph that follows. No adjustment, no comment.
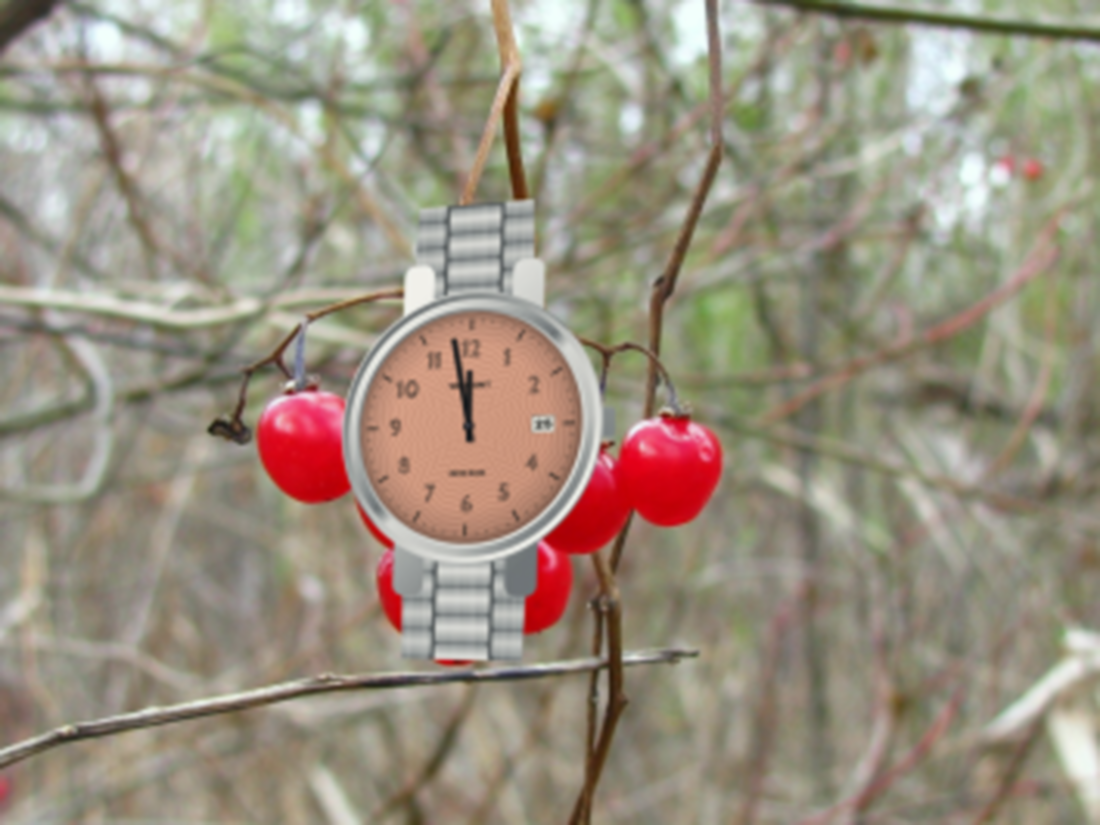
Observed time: 11:58
